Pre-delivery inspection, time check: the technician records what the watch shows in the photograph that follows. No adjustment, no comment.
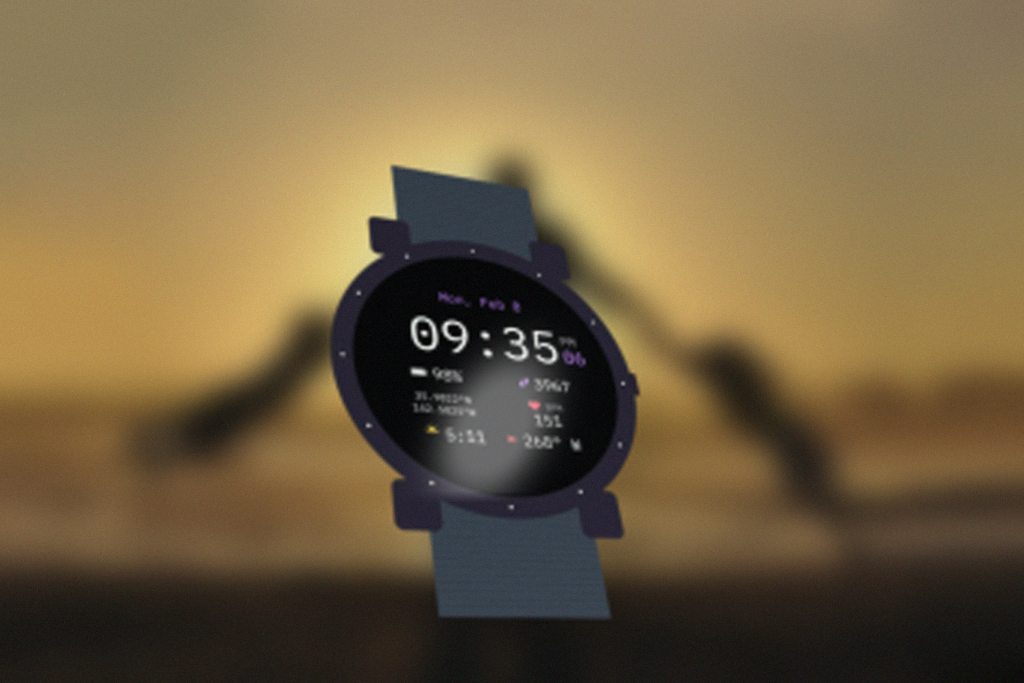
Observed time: 9:35
